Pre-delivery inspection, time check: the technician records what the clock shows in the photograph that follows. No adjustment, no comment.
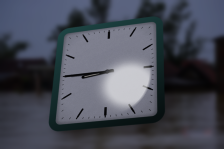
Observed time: 8:45
